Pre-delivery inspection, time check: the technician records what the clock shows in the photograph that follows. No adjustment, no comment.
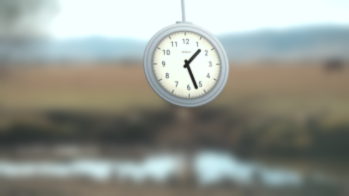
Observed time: 1:27
